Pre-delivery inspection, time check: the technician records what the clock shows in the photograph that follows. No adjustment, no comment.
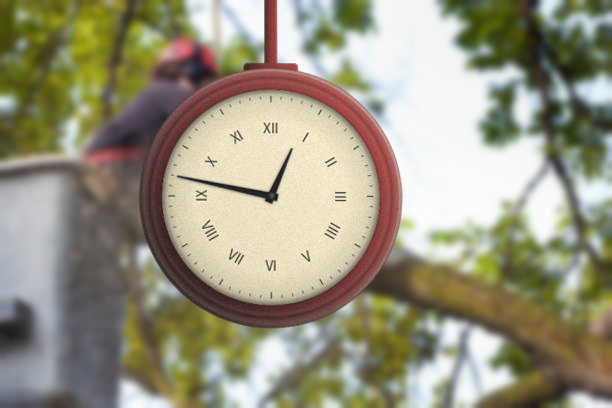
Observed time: 12:47
